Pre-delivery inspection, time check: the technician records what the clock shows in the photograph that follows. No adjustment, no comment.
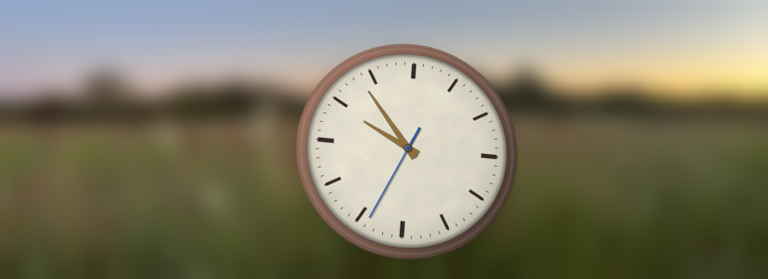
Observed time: 9:53:34
